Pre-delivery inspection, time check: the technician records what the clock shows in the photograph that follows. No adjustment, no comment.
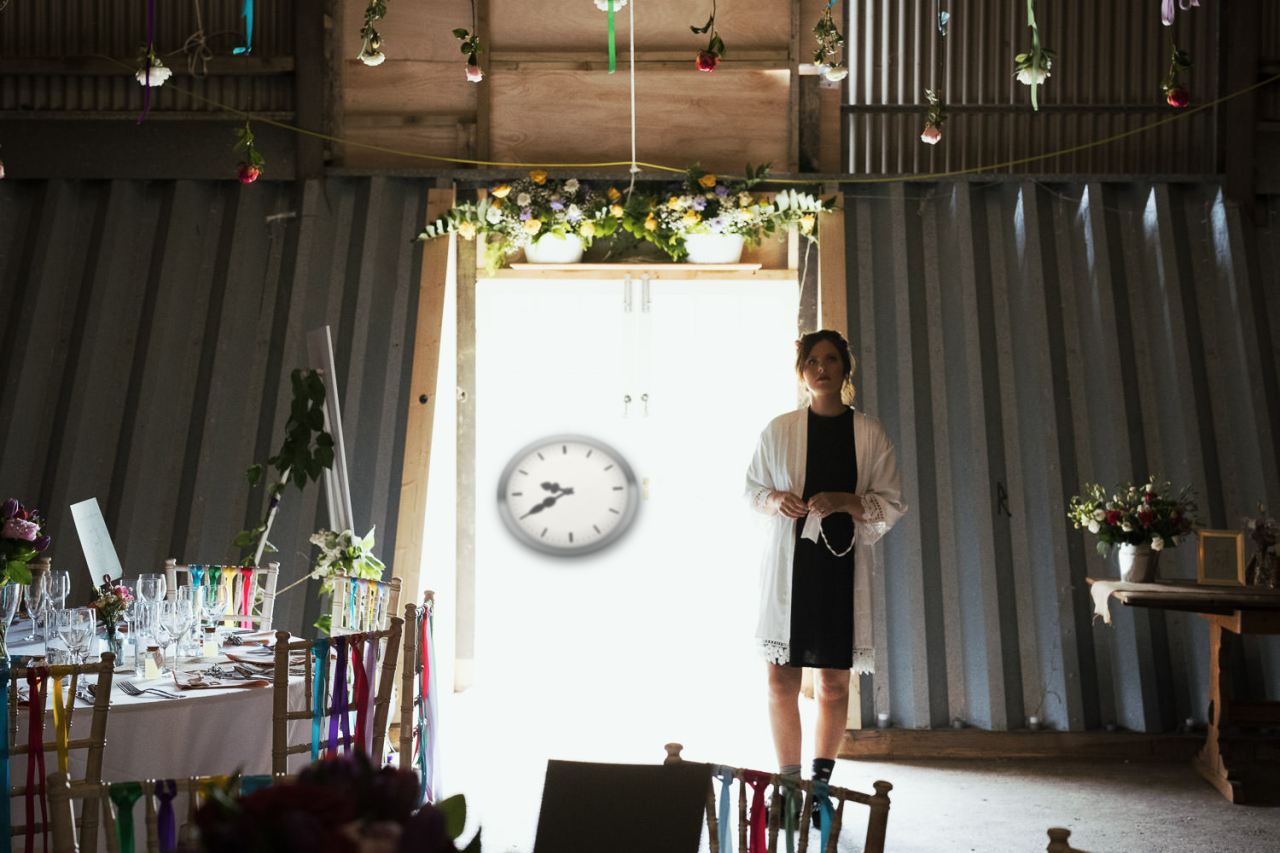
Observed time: 9:40
